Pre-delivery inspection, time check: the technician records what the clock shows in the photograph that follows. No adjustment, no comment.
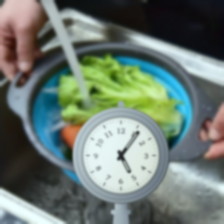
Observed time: 5:06
